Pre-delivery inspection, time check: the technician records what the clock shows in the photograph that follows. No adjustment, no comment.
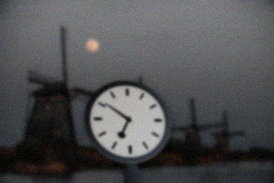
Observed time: 6:51
